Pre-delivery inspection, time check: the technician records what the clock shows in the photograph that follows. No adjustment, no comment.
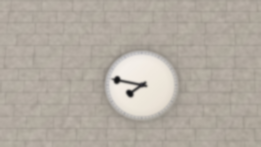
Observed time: 7:47
